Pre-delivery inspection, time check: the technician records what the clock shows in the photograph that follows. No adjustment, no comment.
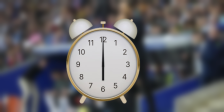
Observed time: 6:00
